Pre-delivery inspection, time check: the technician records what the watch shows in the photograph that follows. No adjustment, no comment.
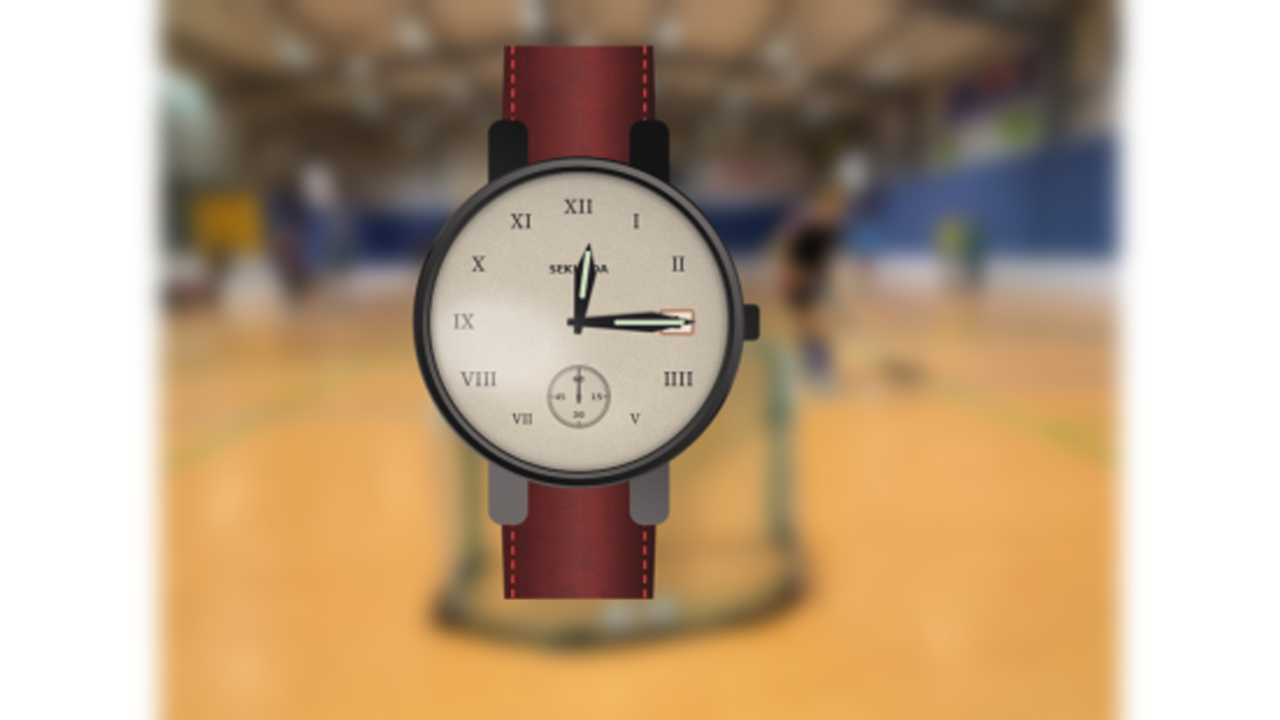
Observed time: 12:15
